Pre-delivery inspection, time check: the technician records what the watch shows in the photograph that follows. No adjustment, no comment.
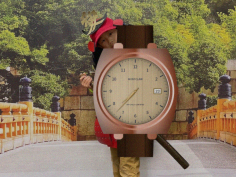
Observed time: 7:37
